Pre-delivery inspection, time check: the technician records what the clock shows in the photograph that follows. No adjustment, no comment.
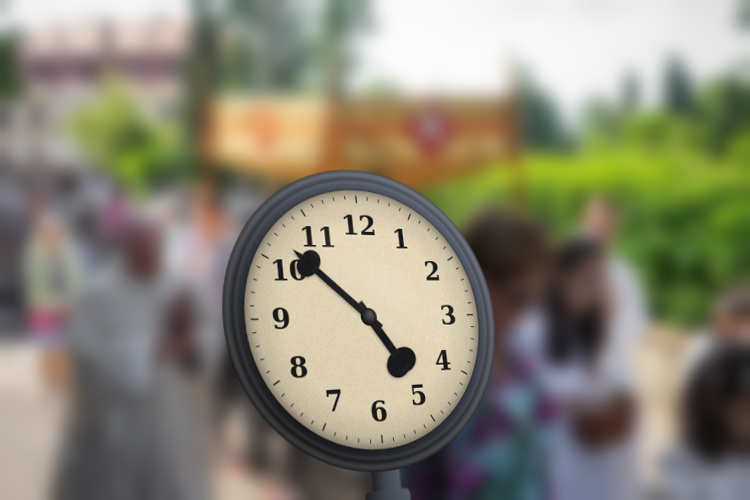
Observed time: 4:52
